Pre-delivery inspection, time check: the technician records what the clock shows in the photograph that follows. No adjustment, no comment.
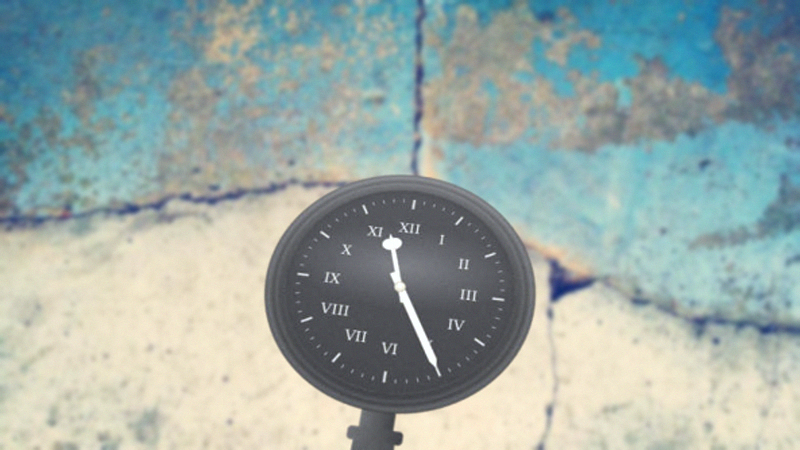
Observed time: 11:25
